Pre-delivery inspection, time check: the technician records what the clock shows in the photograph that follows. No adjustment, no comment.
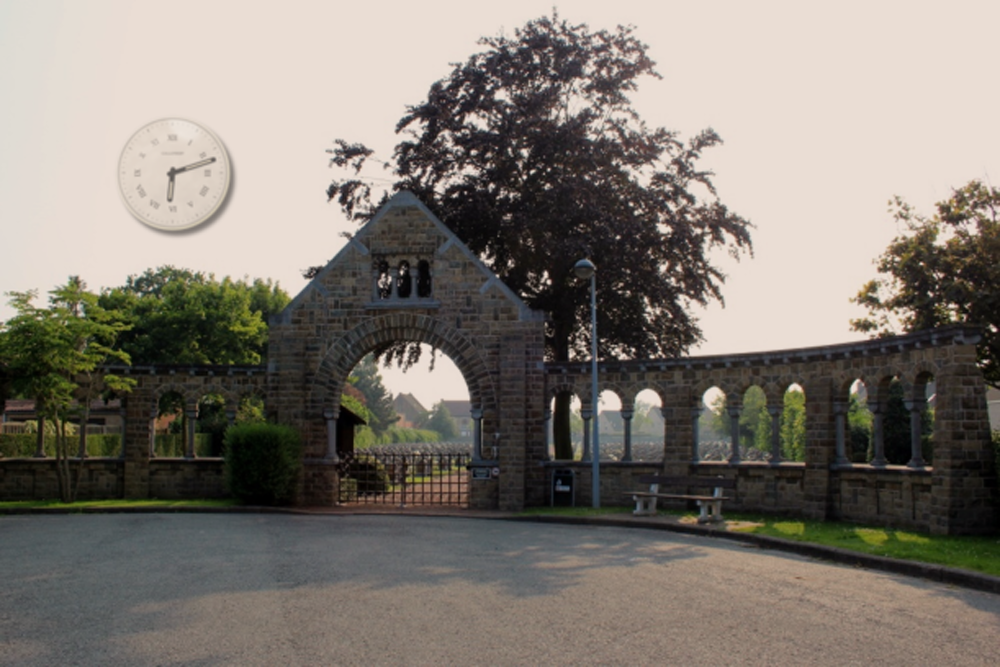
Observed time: 6:12
